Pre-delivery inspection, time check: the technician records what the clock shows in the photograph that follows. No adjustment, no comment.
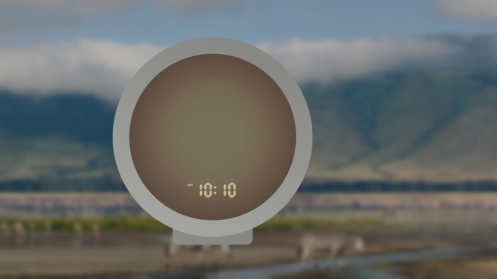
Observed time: 10:10
